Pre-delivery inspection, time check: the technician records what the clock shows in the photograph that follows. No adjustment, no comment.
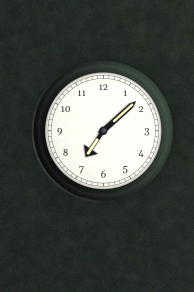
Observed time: 7:08
